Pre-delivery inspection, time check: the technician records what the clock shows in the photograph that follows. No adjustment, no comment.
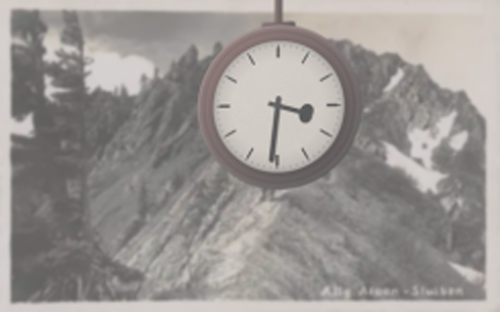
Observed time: 3:31
